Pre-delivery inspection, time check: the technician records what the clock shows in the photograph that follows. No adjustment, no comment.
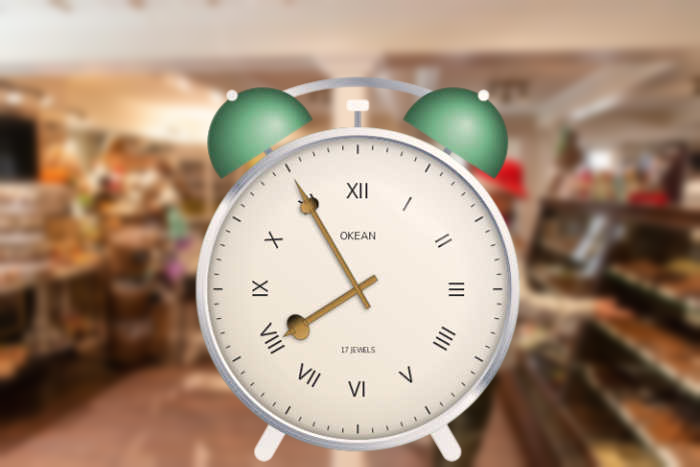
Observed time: 7:55
